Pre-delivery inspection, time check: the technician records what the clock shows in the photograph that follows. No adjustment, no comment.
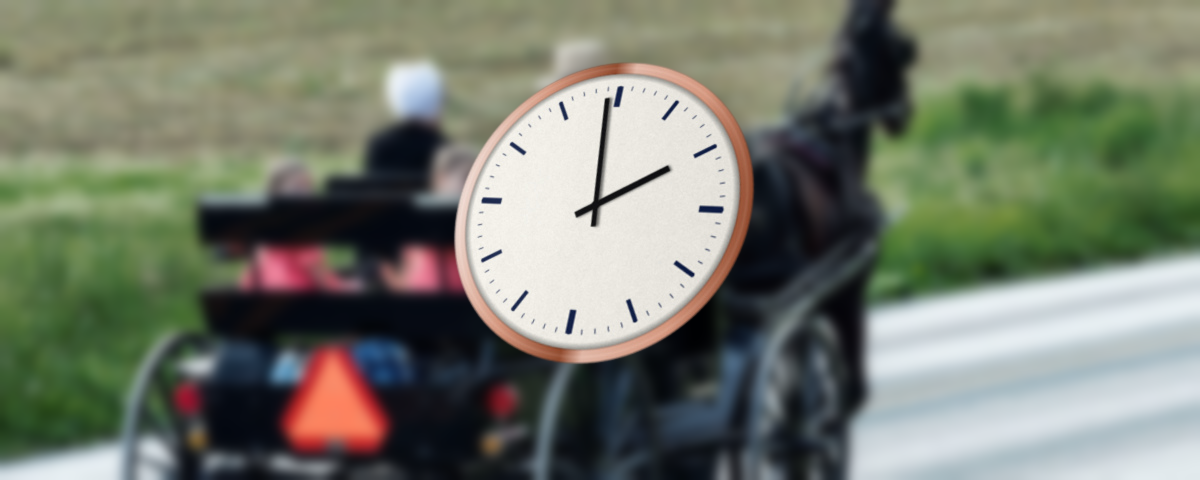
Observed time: 1:59
